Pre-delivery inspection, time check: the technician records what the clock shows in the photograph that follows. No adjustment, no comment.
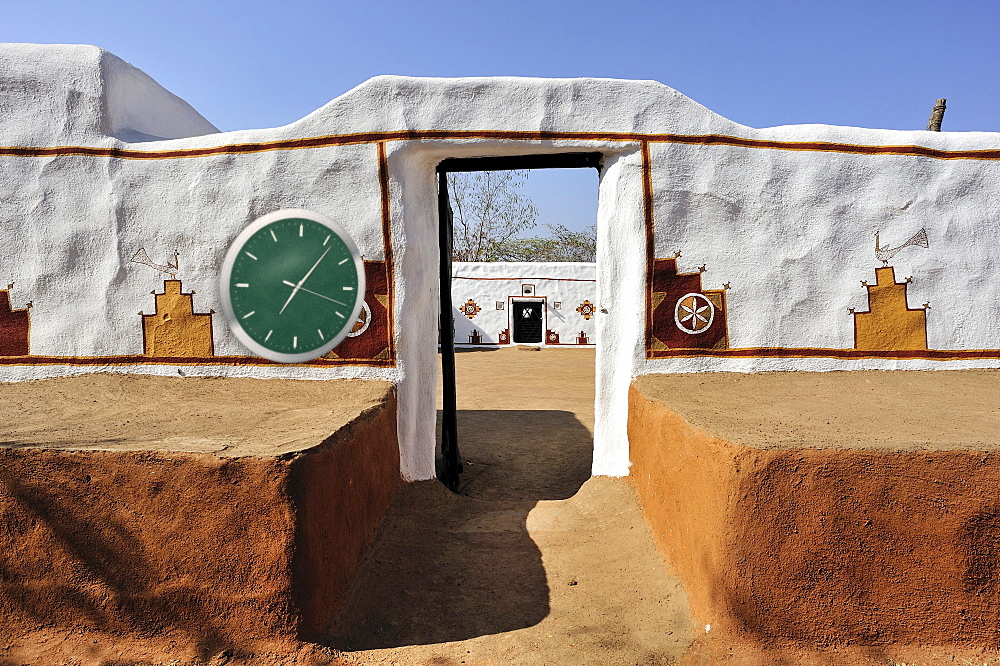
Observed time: 7:06:18
